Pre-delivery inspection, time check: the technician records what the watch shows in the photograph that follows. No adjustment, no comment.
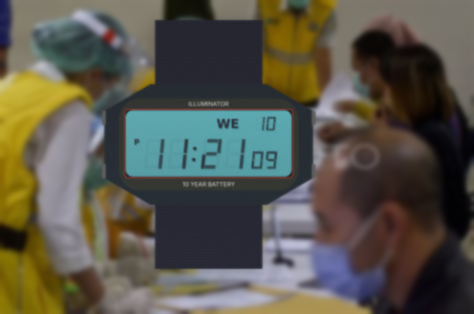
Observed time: 11:21:09
